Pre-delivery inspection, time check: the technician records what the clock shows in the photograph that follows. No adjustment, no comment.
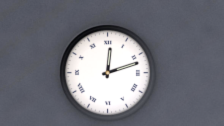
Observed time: 12:12
